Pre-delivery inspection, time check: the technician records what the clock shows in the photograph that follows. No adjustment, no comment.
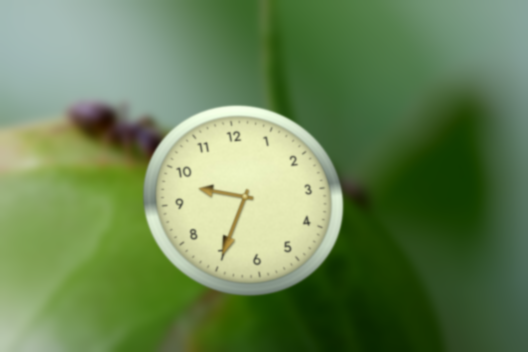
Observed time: 9:35
